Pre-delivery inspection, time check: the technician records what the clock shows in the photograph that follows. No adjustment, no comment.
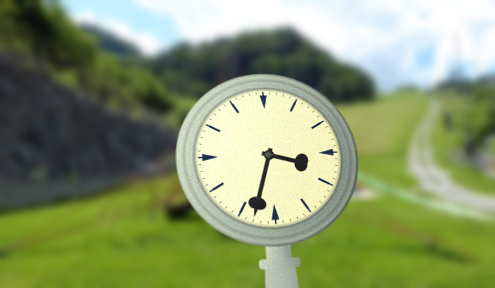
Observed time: 3:33
